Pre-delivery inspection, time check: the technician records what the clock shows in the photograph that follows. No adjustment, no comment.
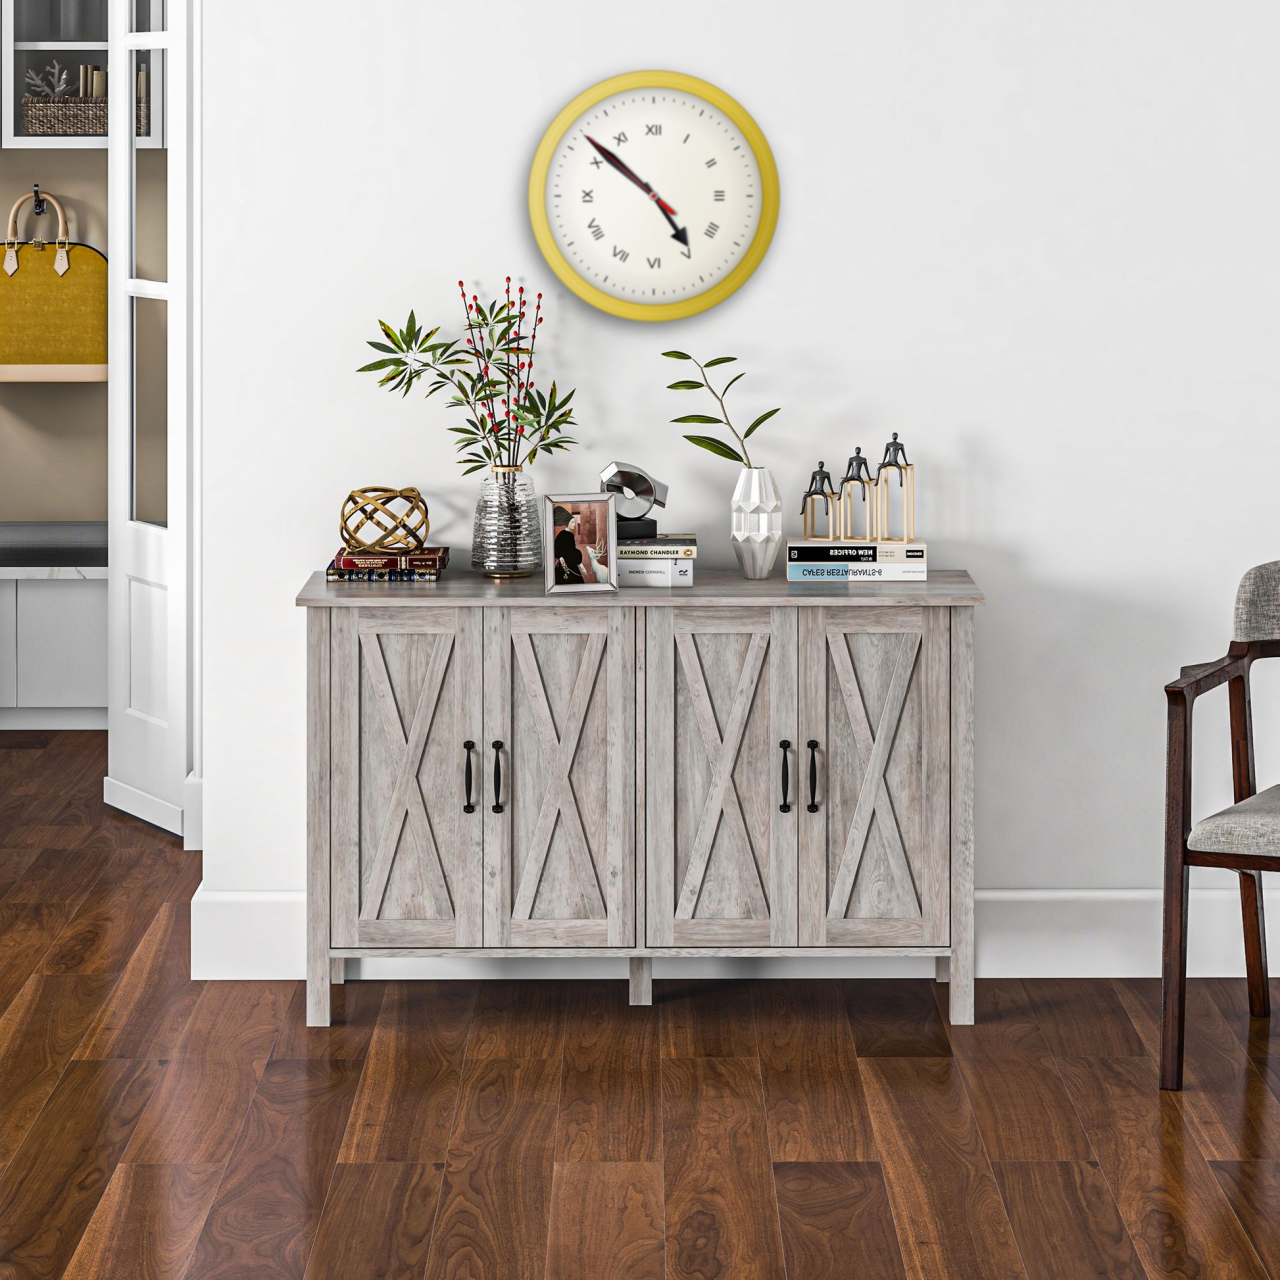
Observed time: 4:51:52
